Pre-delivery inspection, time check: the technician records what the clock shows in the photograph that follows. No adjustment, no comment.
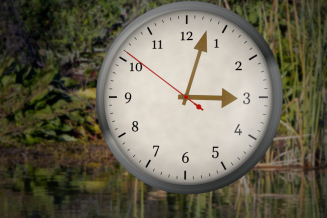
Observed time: 3:02:51
